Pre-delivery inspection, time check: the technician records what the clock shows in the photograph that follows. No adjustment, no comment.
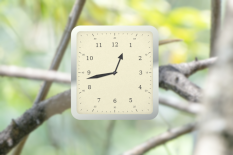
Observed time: 12:43
